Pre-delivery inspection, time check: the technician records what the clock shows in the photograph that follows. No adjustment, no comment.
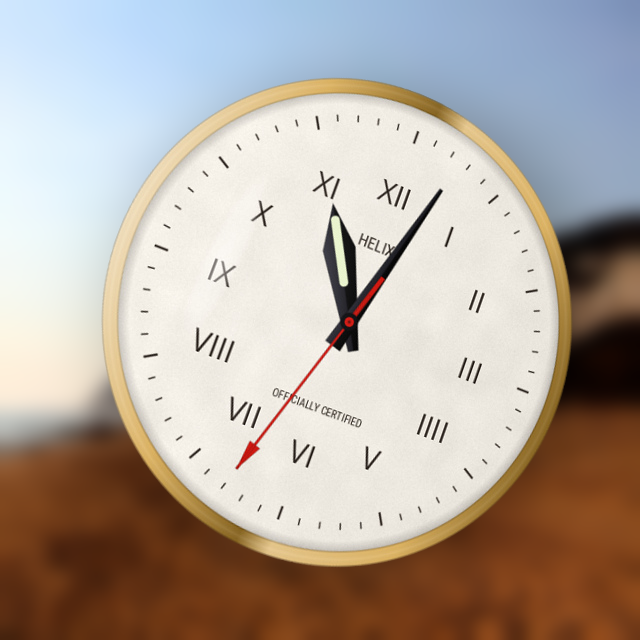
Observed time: 11:02:33
